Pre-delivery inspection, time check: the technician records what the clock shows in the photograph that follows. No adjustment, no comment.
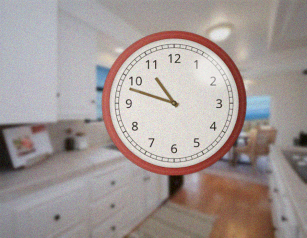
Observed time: 10:48
